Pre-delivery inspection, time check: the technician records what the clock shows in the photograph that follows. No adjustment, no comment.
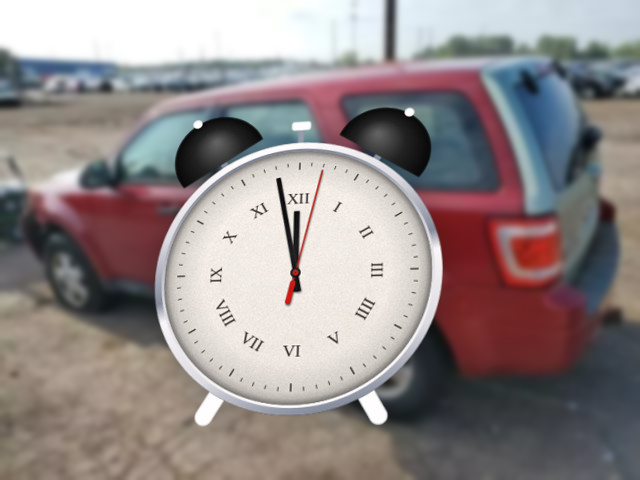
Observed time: 11:58:02
